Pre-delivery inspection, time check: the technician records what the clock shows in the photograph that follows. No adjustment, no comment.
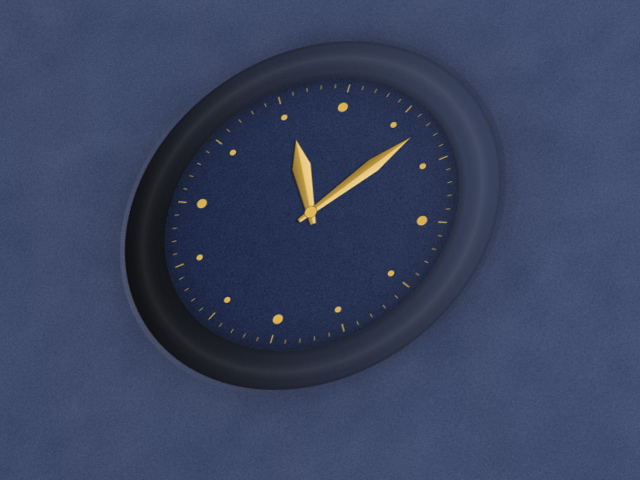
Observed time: 11:07
